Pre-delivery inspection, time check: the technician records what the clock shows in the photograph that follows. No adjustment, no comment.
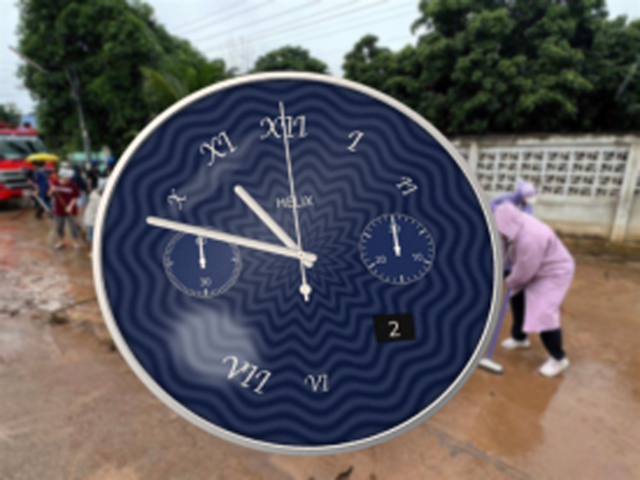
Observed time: 10:48
